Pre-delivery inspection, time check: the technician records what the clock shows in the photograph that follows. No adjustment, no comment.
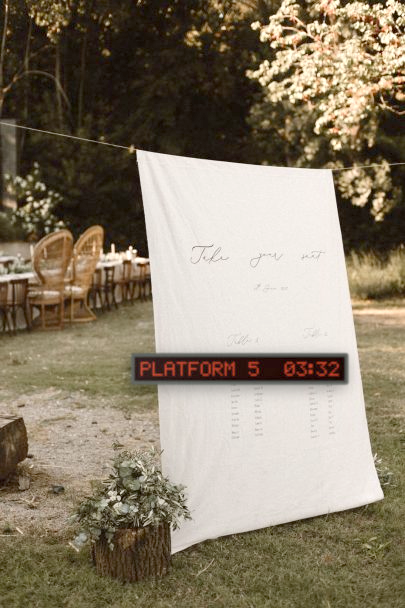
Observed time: 3:32
